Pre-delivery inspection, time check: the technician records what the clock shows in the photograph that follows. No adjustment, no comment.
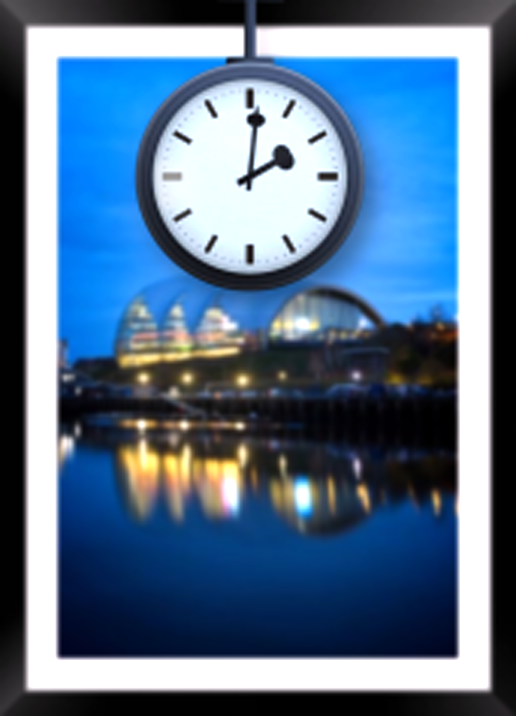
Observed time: 2:01
